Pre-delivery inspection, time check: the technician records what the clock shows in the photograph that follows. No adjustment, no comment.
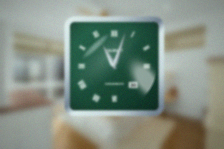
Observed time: 11:03
